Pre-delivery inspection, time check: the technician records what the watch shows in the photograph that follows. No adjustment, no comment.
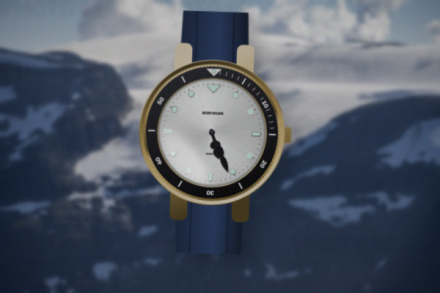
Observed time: 5:26
